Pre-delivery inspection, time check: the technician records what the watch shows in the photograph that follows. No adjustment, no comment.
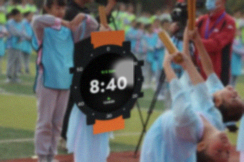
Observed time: 8:40
